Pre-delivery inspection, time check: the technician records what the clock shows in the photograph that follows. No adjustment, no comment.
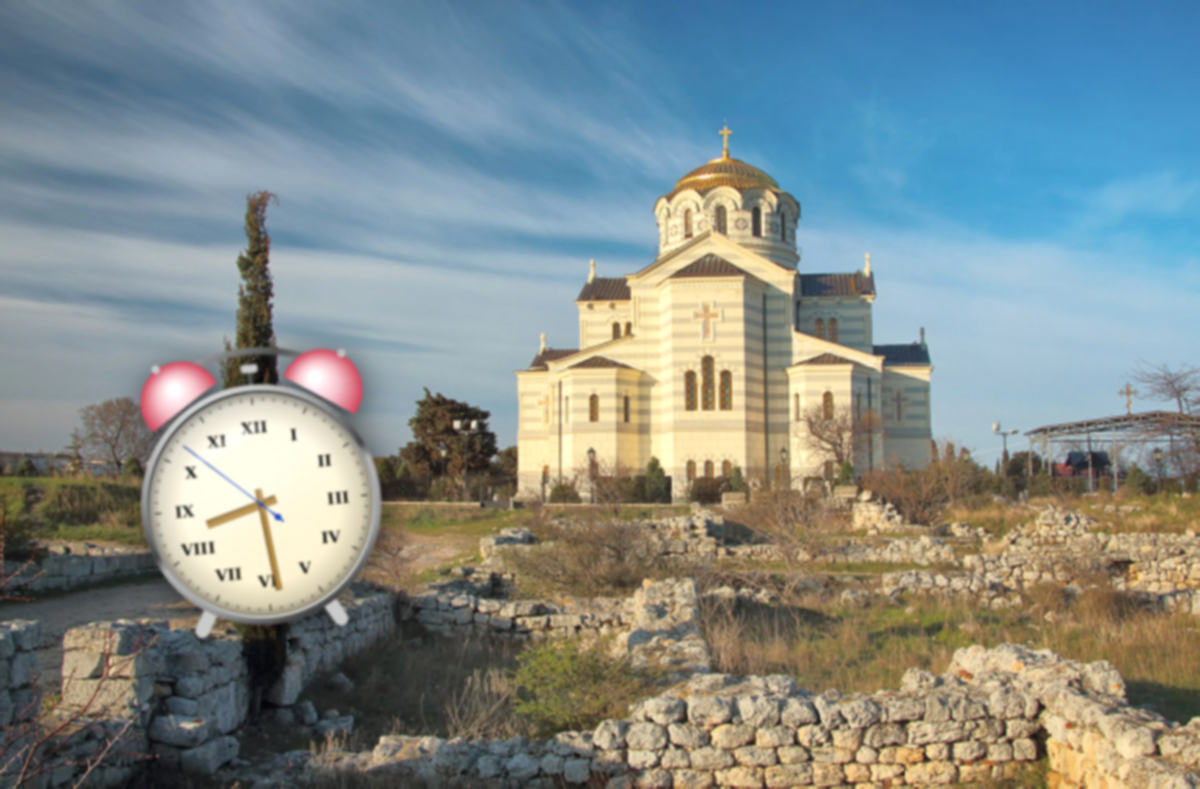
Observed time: 8:28:52
